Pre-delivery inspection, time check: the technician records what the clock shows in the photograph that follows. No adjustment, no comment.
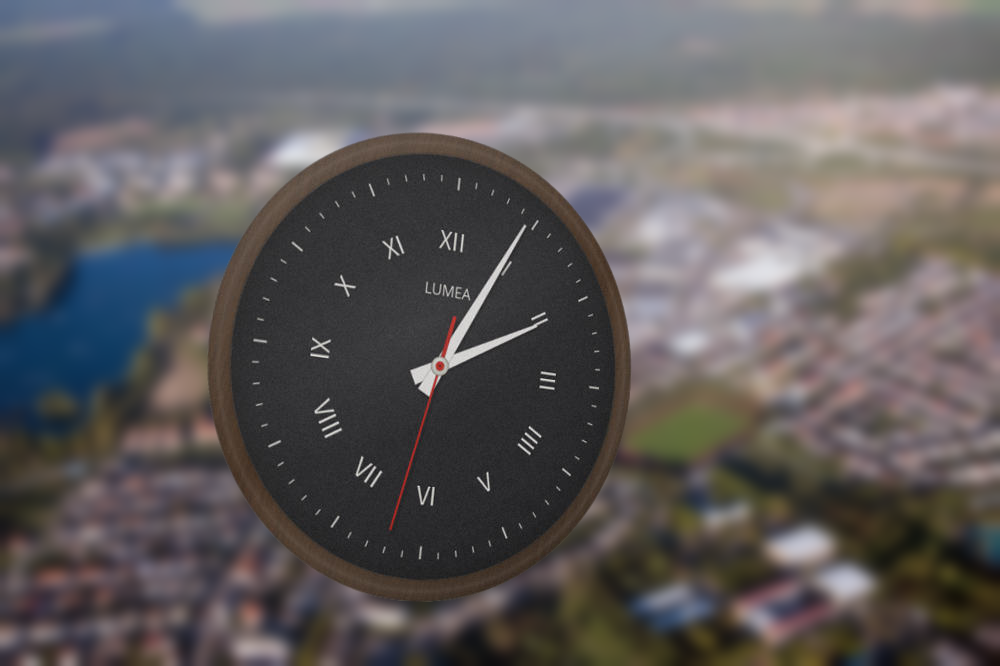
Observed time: 2:04:32
